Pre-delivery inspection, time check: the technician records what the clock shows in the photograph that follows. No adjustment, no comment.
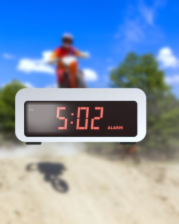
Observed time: 5:02
